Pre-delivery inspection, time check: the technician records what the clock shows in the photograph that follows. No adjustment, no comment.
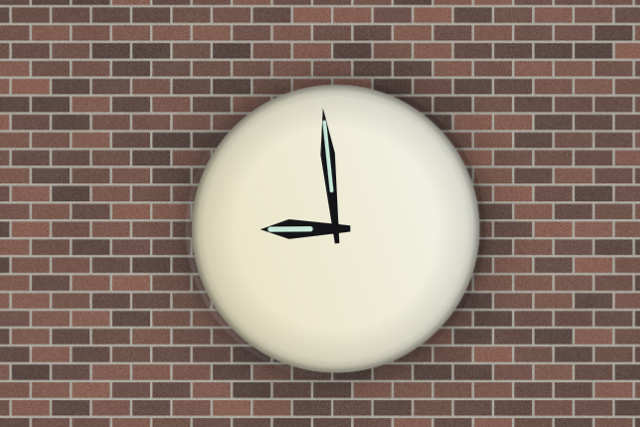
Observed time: 8:59
